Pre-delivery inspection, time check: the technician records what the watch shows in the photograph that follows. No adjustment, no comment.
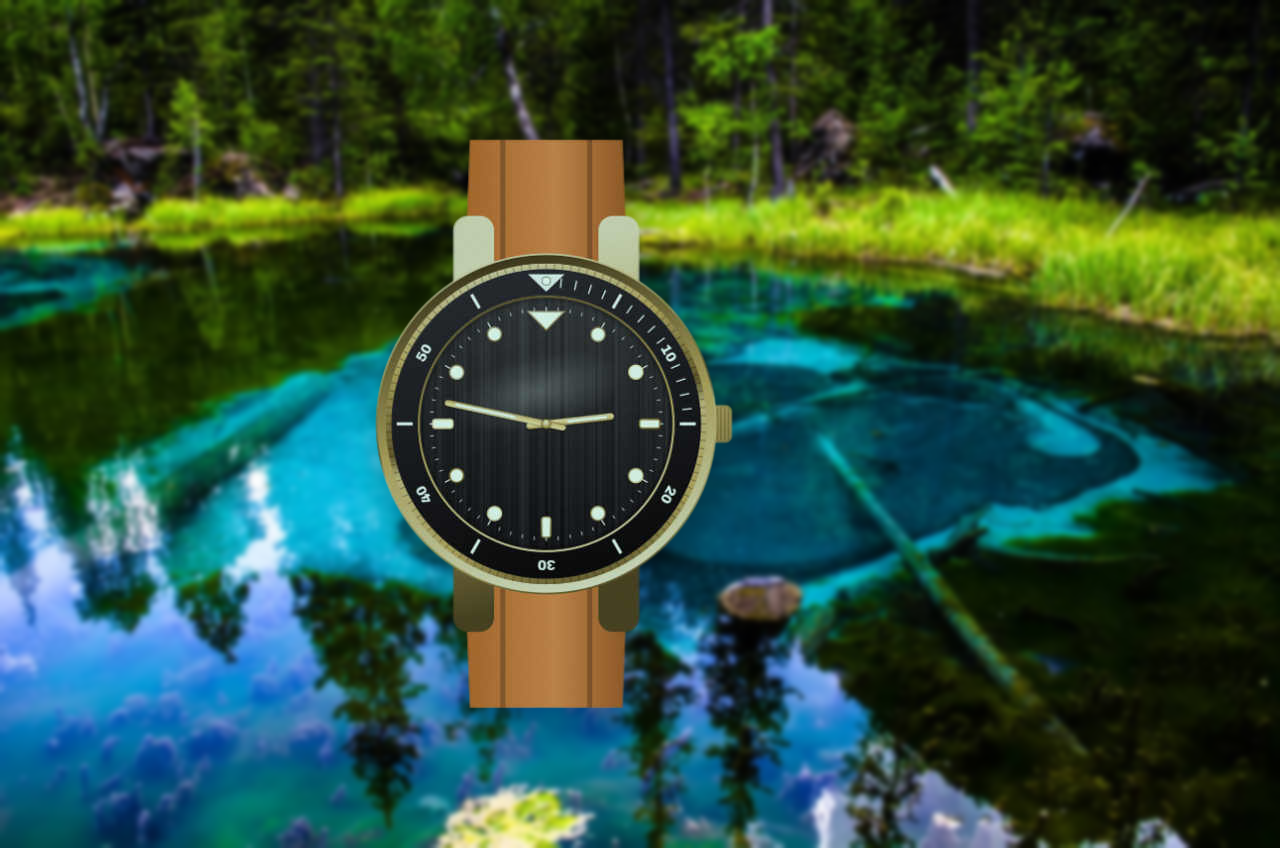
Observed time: 2:47
